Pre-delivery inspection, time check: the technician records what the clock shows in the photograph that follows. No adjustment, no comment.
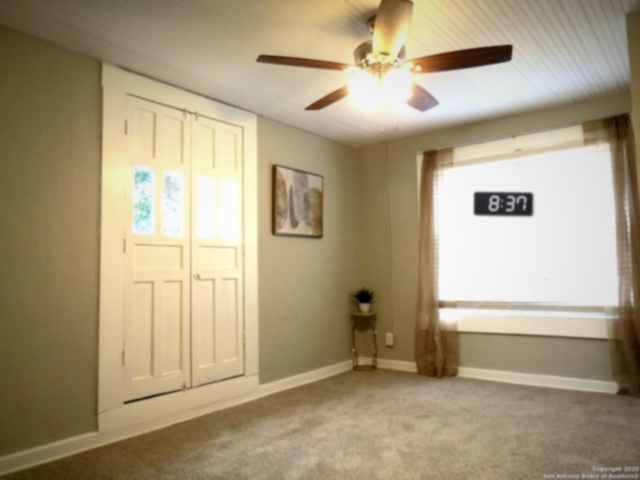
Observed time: 8:37
